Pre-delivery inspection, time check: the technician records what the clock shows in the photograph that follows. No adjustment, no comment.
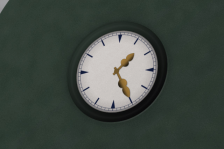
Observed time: 1:25
